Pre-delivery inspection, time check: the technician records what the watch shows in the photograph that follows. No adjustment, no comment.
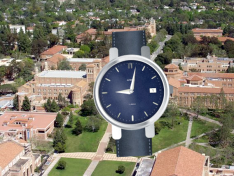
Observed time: 9:02
